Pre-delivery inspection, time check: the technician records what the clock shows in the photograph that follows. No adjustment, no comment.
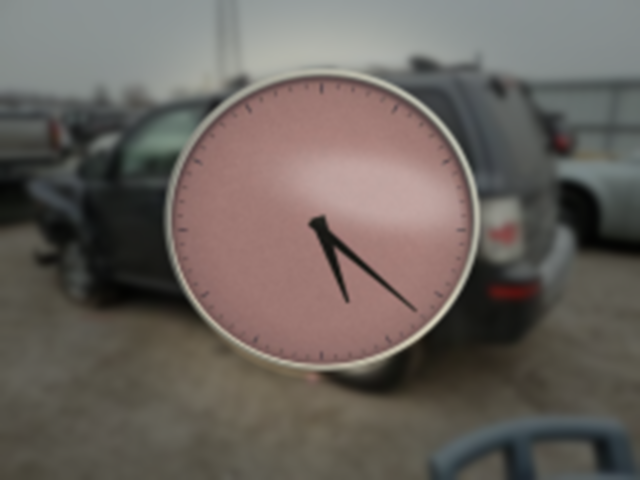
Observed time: 5:22
